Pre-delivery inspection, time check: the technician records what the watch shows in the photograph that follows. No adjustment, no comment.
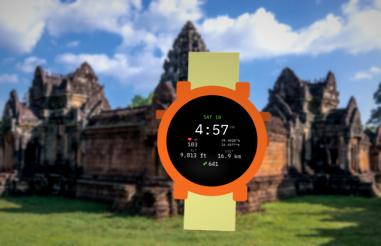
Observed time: 4:57
